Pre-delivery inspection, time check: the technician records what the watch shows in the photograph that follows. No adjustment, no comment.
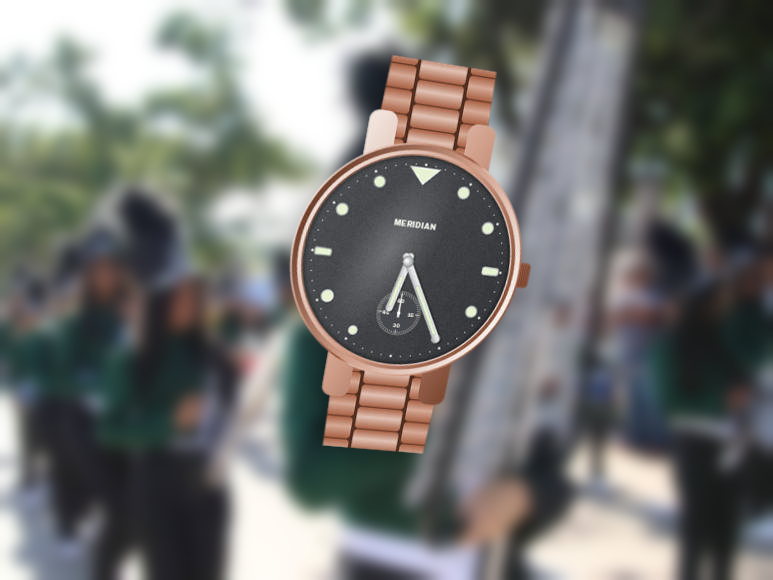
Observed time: 6:25
